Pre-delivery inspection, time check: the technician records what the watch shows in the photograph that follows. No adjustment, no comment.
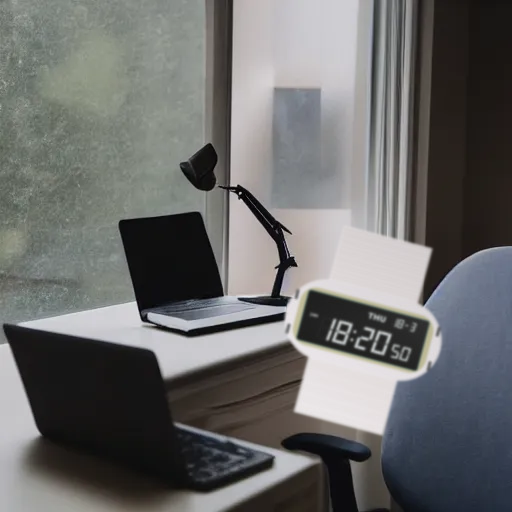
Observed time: 18:20:50
